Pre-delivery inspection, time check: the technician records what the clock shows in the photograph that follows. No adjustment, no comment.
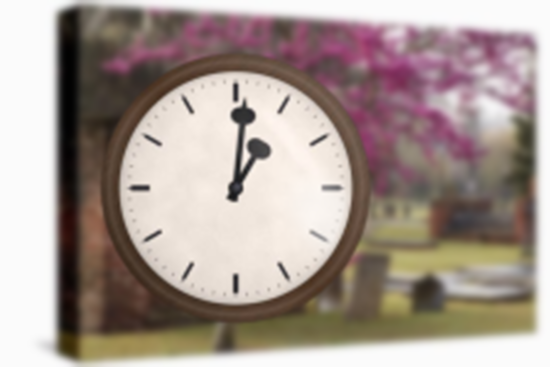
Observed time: 1:01
